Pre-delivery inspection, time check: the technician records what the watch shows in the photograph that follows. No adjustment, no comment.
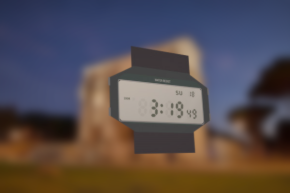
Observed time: 3:19:49
